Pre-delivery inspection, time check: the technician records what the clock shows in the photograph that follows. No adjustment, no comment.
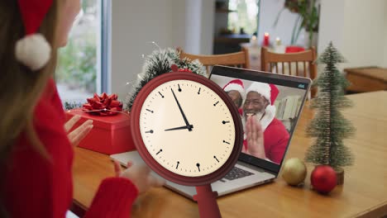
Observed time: 8:58
